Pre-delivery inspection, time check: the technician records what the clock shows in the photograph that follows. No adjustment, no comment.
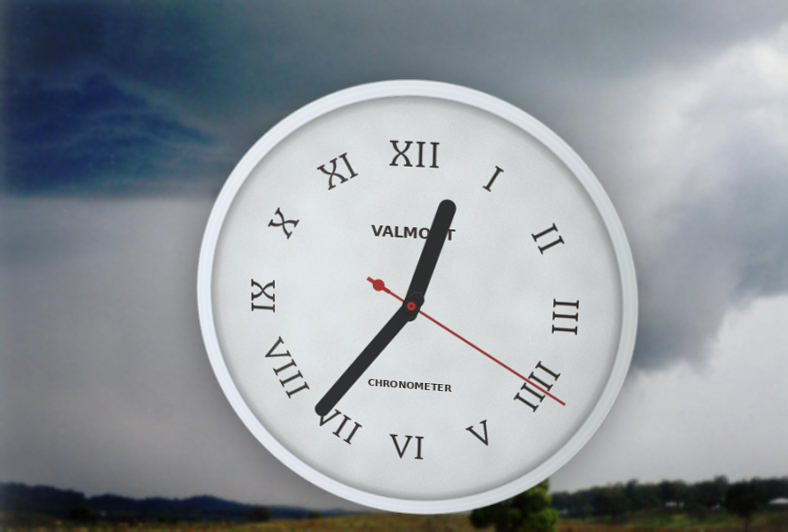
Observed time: 12:36:20
